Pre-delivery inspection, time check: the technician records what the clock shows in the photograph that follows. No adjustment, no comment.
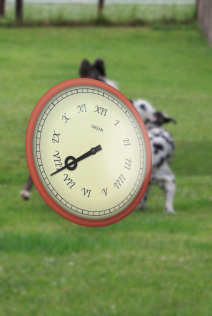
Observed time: 7:38
